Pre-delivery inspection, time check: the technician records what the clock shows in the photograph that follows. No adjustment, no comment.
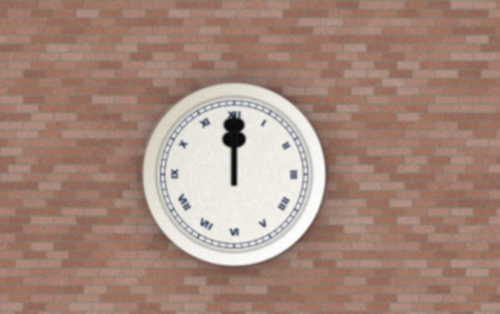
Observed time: 12:00
